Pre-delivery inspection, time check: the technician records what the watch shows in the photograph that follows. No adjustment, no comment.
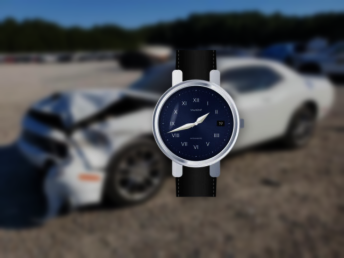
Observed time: 1:42
